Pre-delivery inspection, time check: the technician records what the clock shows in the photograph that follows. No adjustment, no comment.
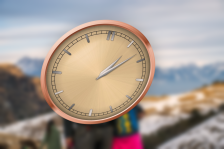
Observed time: 1:08
